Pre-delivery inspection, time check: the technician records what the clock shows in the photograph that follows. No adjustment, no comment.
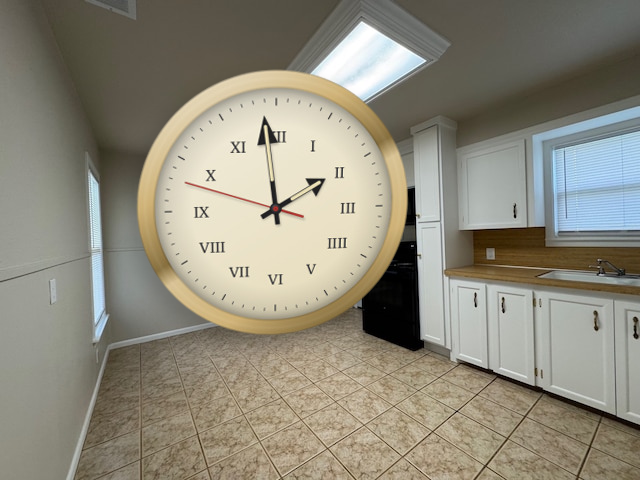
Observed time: 1:58:48
